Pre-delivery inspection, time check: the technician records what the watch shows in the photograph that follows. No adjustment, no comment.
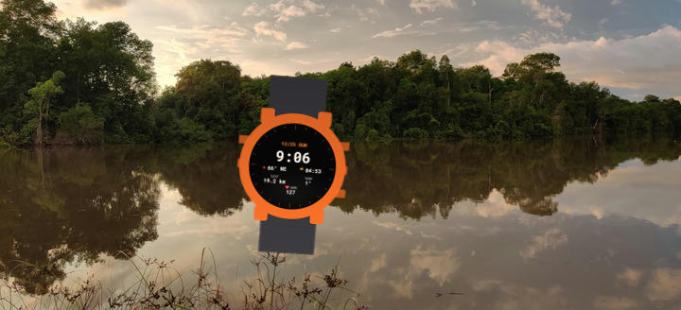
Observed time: 9:06
